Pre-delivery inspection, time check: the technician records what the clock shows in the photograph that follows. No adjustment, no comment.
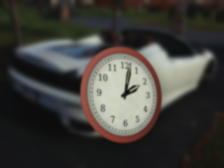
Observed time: 2:02
